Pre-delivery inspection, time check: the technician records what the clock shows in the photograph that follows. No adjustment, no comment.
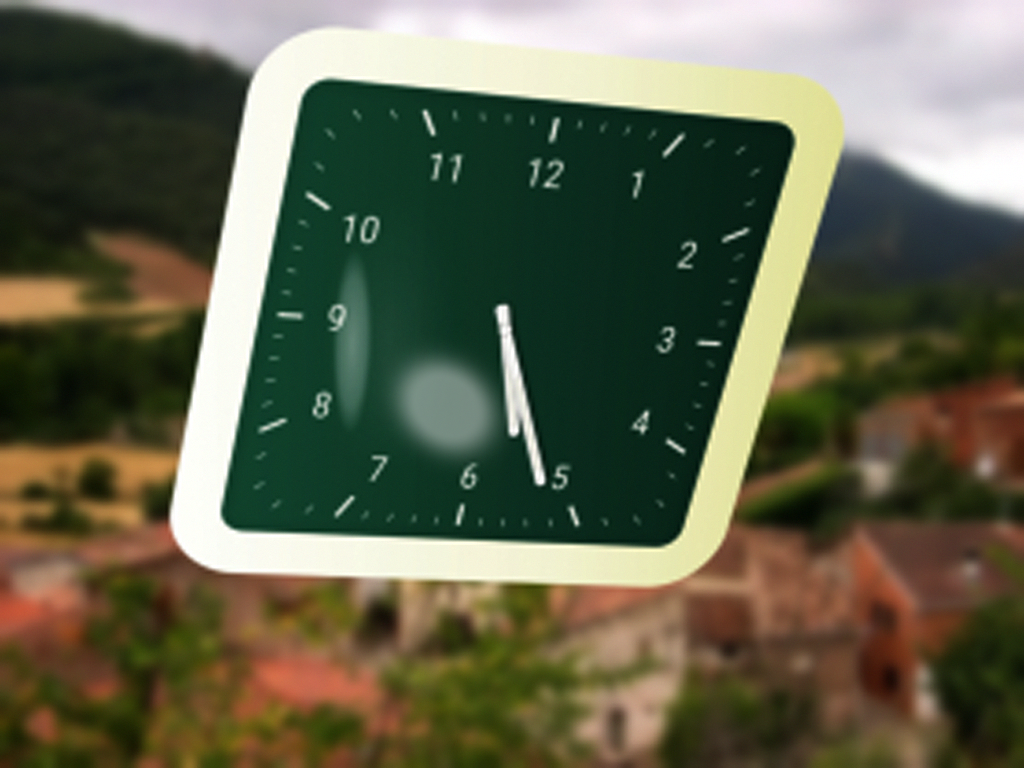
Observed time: 5:26
